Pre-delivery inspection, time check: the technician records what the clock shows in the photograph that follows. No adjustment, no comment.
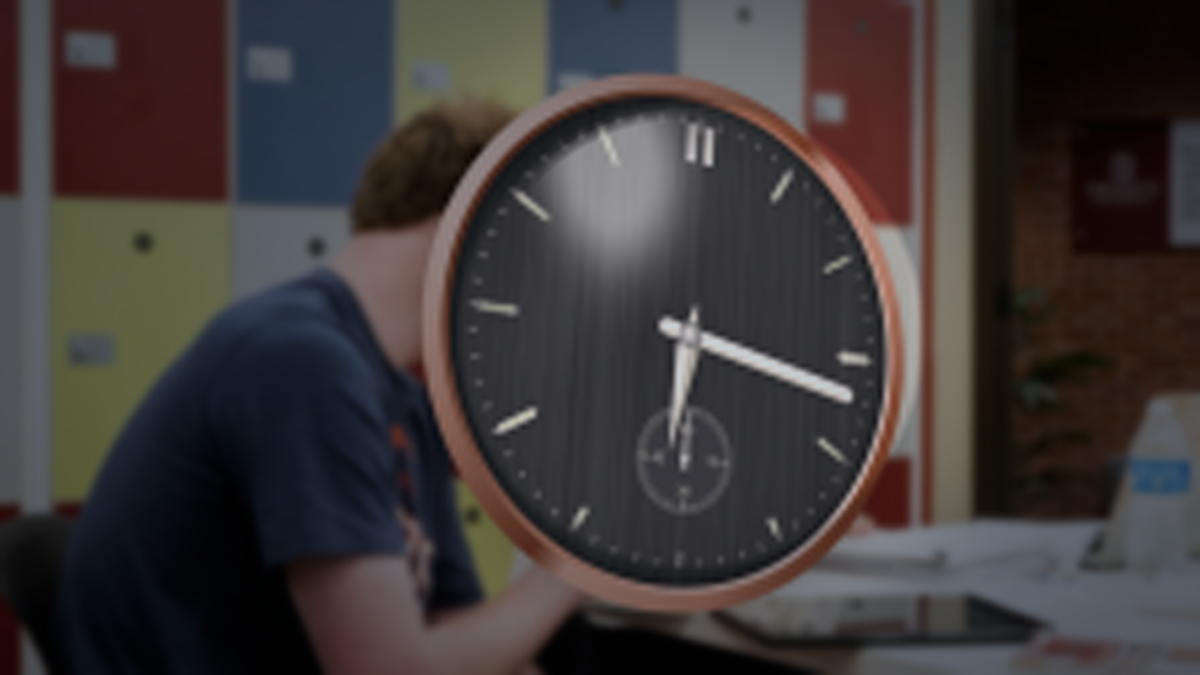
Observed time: 6:17
